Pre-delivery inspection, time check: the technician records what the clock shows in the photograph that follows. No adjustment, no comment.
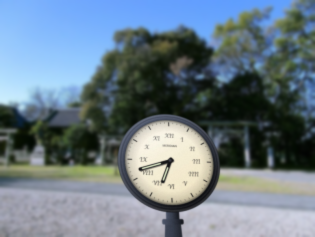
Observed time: 6:42
